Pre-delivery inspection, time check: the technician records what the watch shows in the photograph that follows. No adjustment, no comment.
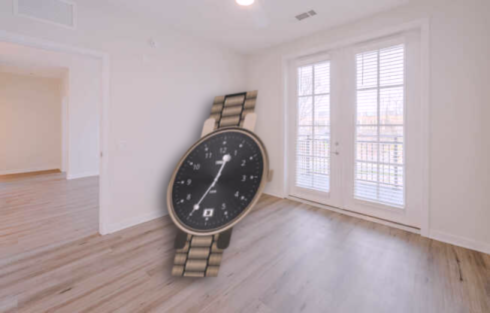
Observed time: 12:35
